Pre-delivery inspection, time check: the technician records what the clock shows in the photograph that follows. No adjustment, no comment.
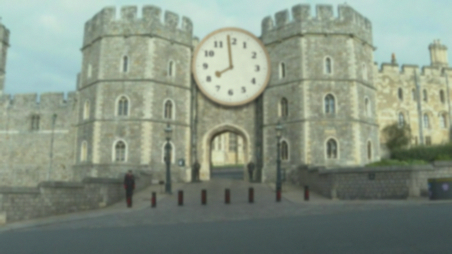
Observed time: 7:59
